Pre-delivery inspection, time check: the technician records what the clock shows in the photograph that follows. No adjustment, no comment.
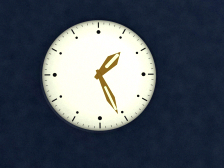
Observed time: 1:26
